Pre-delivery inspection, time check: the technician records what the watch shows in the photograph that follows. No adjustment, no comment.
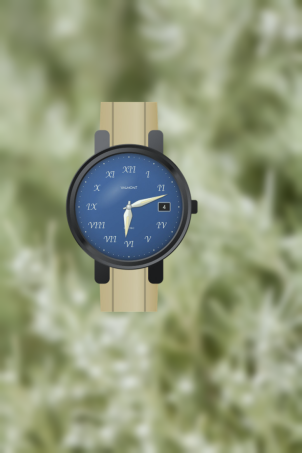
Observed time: 6:12
